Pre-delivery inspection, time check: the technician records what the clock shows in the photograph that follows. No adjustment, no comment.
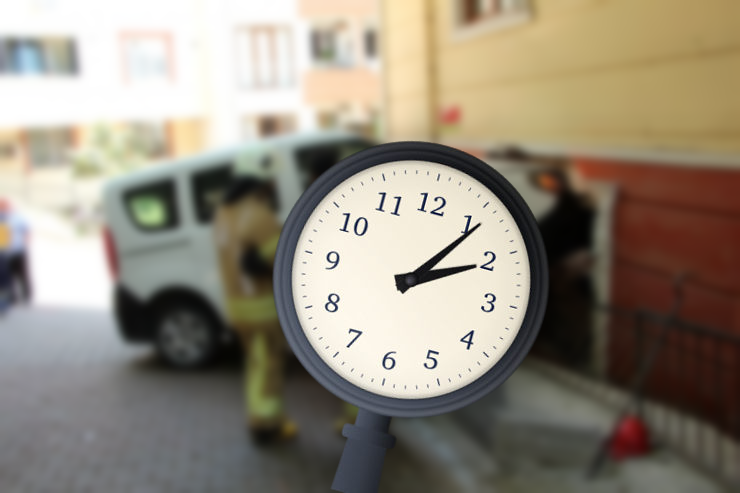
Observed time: 2:06
